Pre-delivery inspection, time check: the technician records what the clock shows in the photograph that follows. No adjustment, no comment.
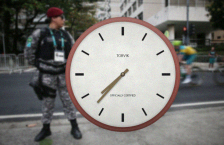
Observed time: 7:37
